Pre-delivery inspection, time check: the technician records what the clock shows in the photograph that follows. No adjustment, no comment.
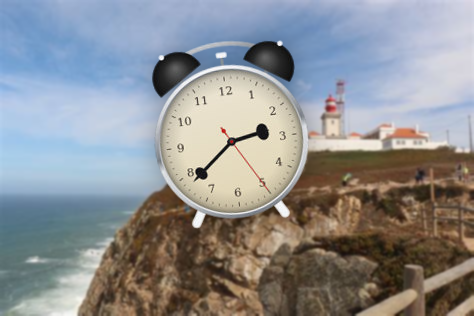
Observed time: 2:38:25
